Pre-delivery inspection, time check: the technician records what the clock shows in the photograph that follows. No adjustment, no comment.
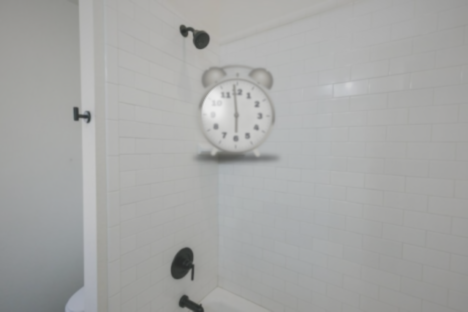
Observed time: 5:59
